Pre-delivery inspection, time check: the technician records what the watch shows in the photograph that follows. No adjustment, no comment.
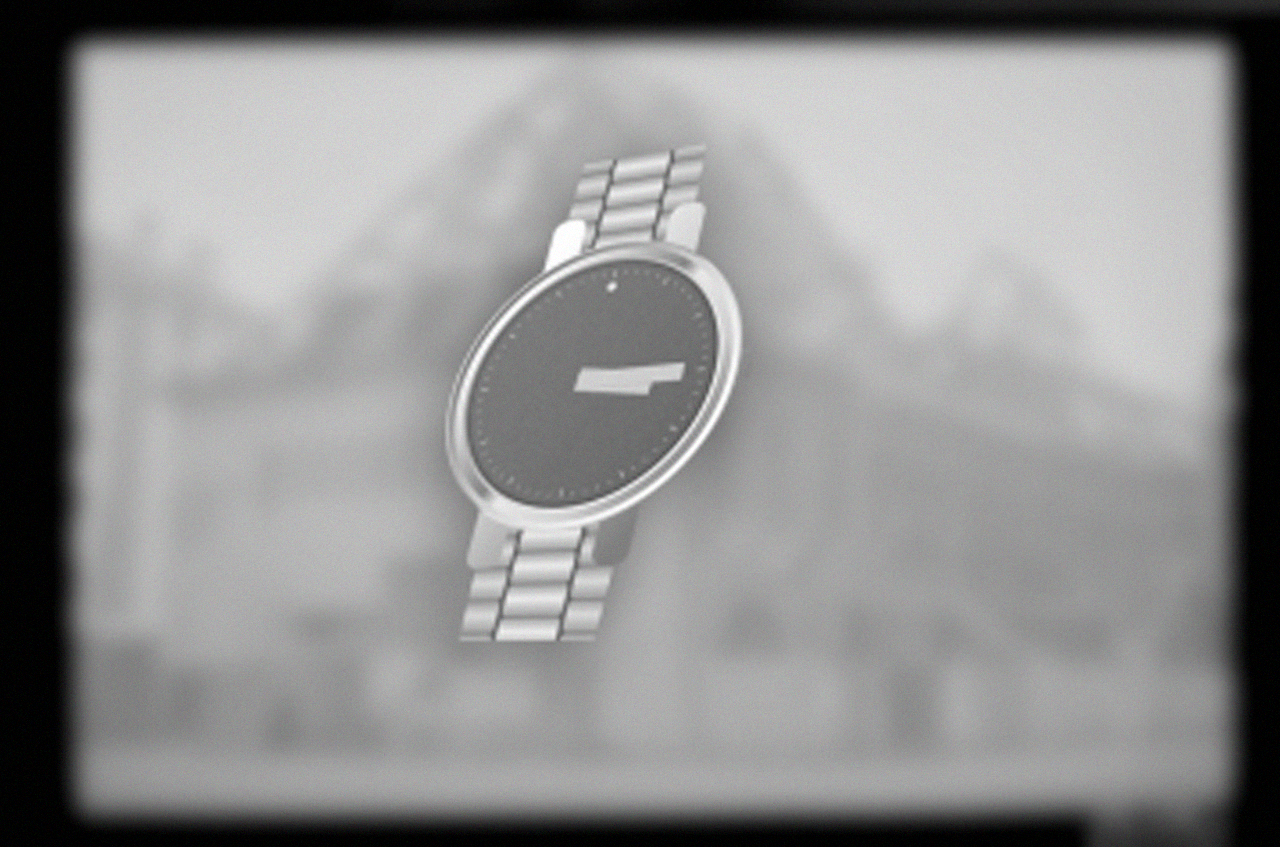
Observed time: 3:15
